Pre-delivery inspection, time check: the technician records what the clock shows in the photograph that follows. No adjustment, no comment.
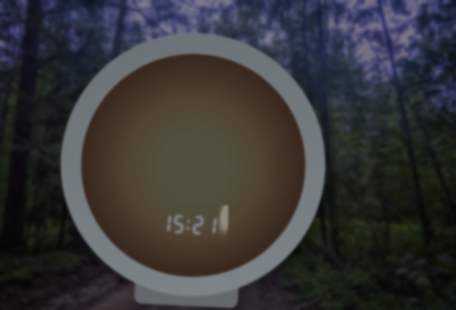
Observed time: 15:21
